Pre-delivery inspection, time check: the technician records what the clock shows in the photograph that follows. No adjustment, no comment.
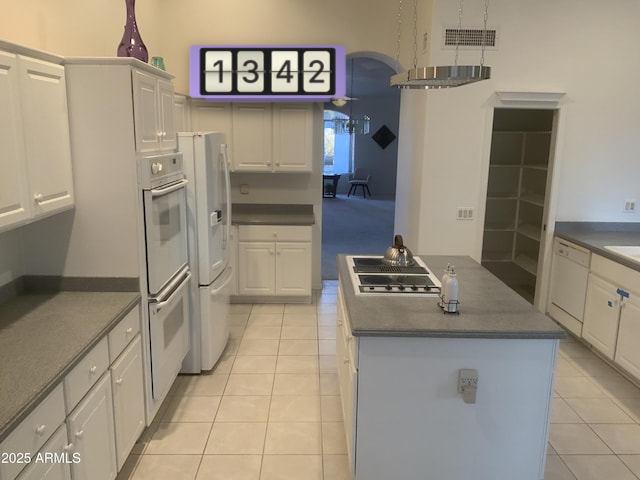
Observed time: 13:42
